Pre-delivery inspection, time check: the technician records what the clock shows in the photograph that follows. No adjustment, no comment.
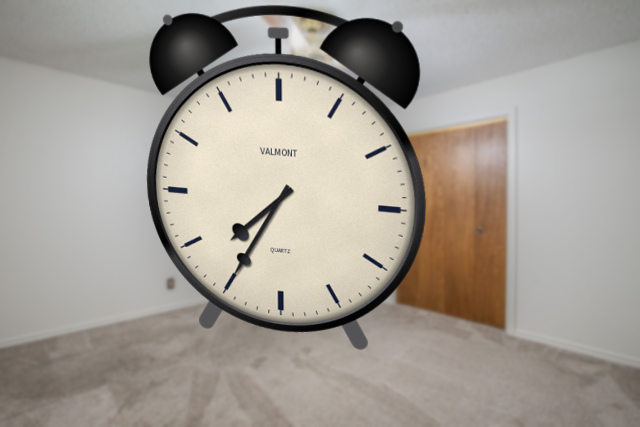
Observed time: 7:35
